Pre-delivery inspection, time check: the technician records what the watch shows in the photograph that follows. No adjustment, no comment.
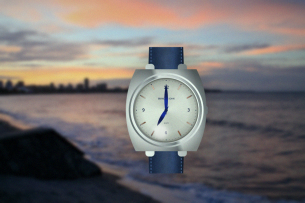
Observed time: 7:00
